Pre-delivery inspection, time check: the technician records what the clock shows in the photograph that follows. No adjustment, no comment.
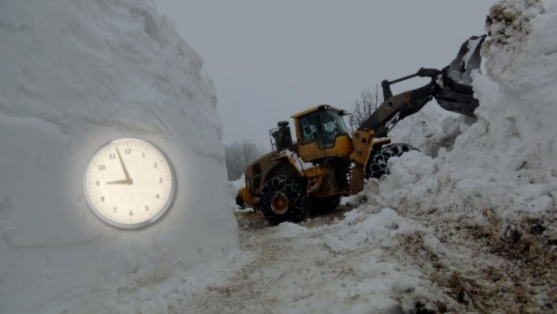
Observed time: 8:57
